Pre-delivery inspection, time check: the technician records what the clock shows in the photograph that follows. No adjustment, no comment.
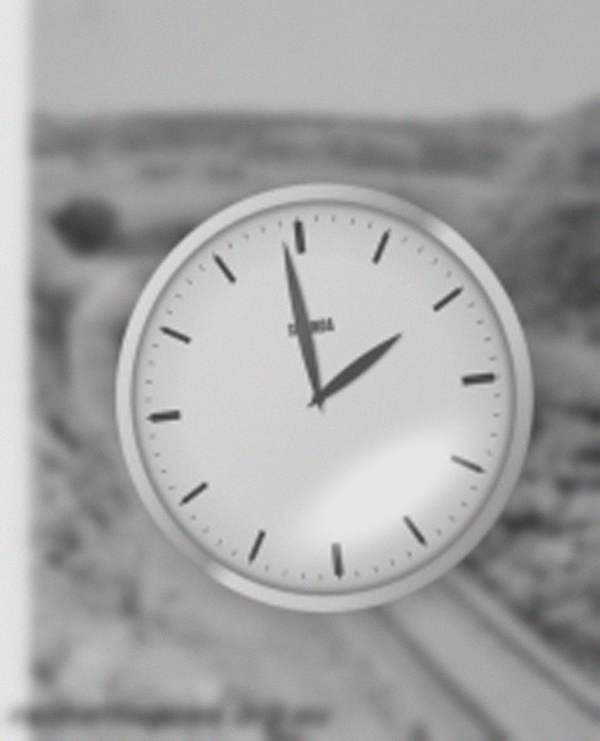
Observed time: 1:59
